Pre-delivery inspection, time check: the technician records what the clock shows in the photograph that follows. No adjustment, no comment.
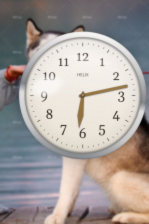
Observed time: 6:13
